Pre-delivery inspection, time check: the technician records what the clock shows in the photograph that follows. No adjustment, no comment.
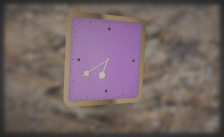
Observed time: 6:40
